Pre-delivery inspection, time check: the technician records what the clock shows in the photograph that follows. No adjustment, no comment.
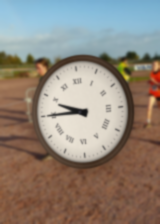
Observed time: 9:45
